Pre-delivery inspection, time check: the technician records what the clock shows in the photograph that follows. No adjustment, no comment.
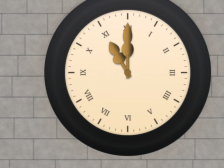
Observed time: 11:00
